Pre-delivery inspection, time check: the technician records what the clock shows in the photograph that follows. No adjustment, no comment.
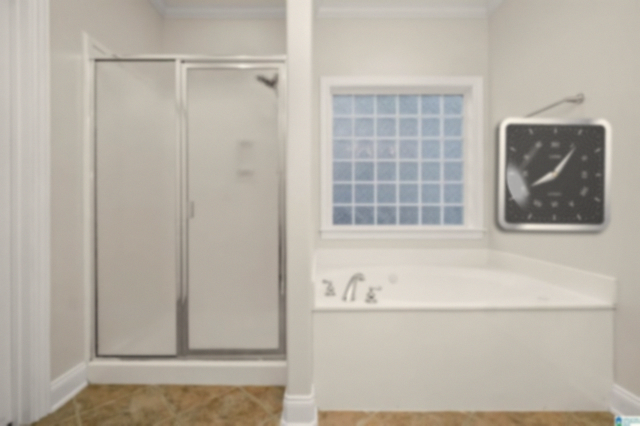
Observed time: 8:06
